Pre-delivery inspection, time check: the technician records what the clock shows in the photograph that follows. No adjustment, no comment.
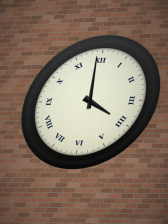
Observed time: 3:59
